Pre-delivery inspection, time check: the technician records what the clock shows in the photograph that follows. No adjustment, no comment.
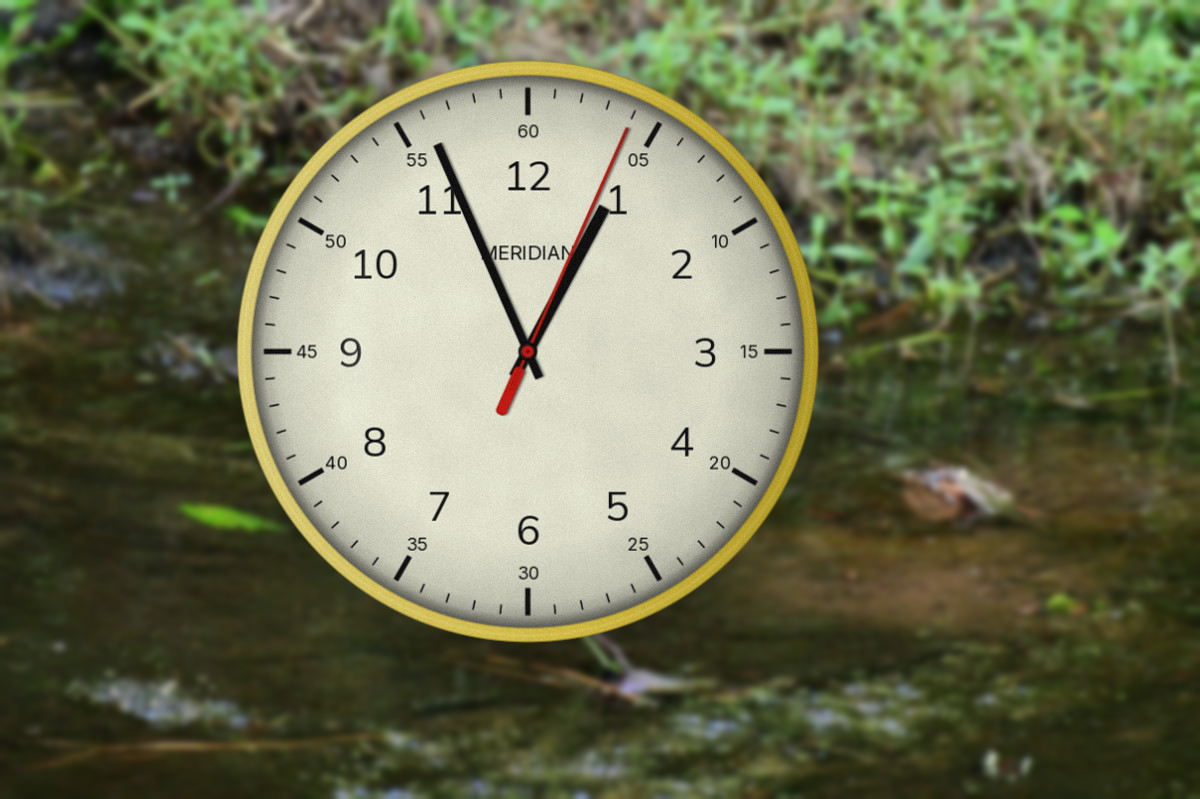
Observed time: 12:56:04
